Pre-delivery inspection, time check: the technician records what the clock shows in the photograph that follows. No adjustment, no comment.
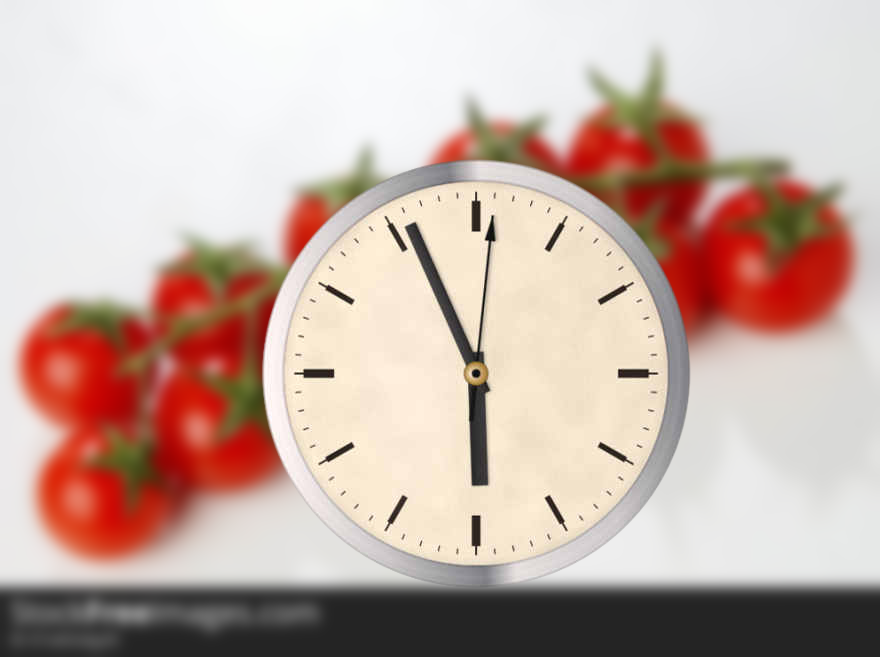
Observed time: 5:56:01
